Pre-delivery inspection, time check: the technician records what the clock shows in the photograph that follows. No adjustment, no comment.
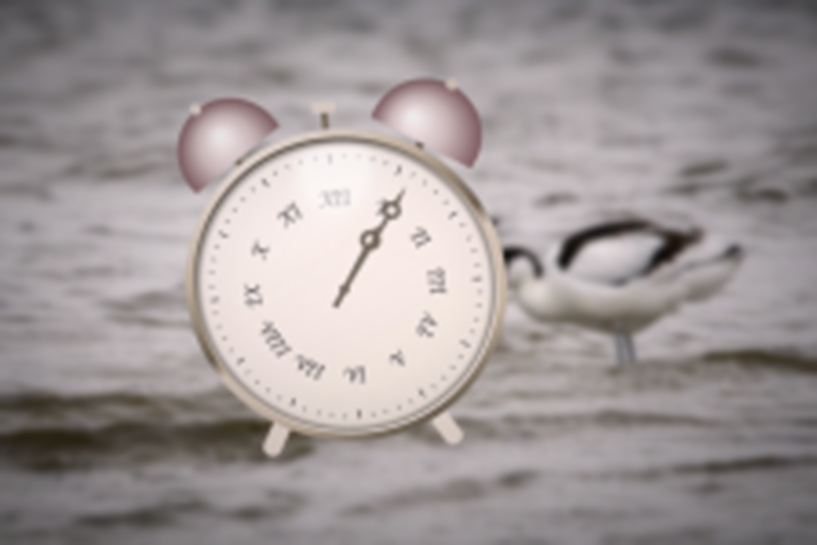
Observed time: 1:06
